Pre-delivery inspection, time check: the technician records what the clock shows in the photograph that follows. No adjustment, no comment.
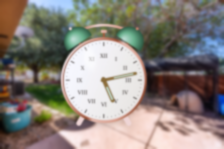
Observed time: 5:13
